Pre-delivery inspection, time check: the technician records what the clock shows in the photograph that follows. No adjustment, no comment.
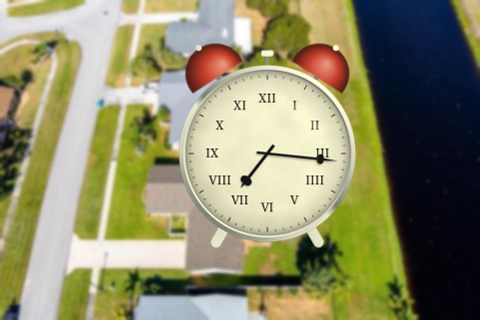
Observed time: 7:16
